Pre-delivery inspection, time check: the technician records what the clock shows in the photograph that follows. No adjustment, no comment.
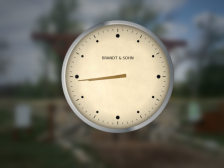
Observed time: 8:44
